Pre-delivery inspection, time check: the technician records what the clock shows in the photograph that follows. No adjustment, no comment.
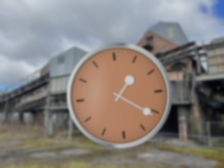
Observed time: 1:21
